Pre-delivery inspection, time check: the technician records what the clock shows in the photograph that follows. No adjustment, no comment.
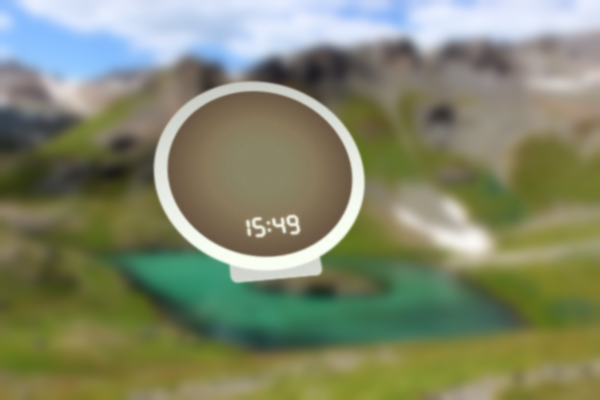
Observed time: 15:49
